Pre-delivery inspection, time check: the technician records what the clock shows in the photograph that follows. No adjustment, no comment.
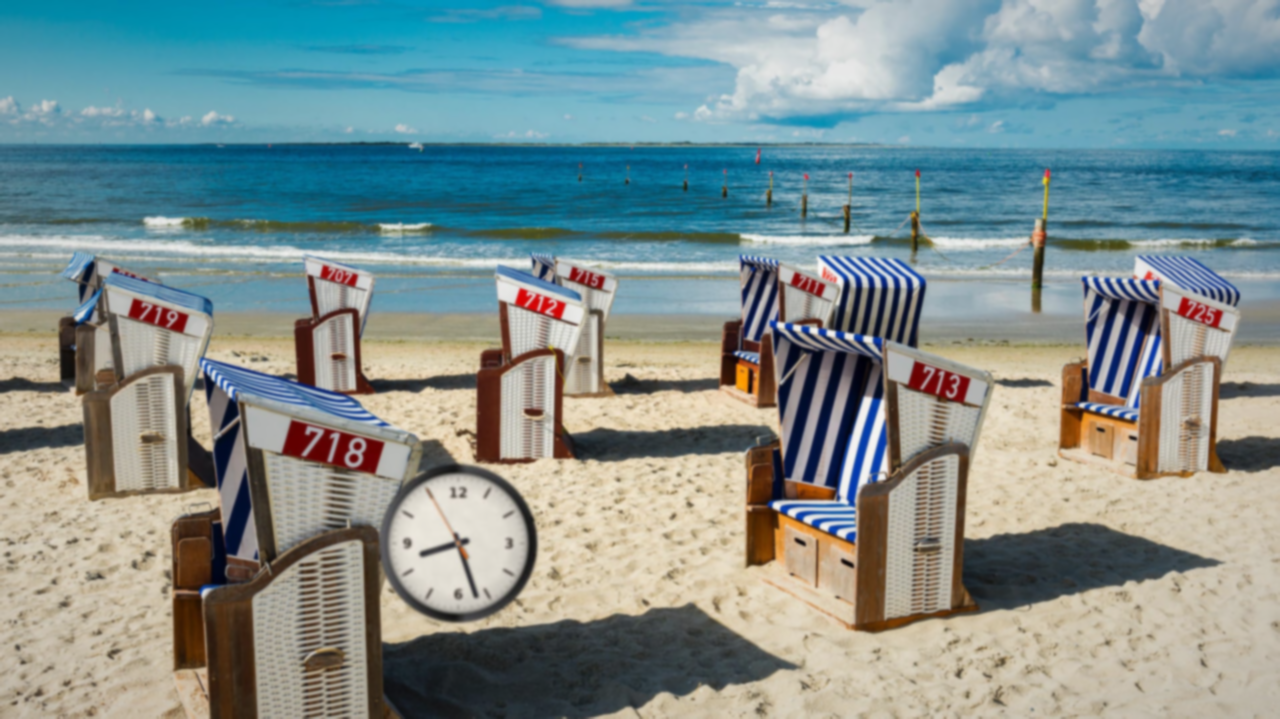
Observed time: 8:26:55
